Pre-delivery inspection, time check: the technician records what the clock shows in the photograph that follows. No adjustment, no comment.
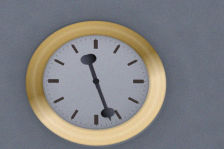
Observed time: 11:27
